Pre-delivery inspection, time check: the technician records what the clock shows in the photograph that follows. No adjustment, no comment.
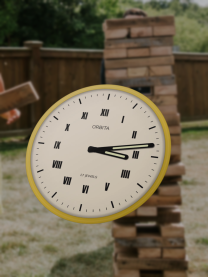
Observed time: 3:13
